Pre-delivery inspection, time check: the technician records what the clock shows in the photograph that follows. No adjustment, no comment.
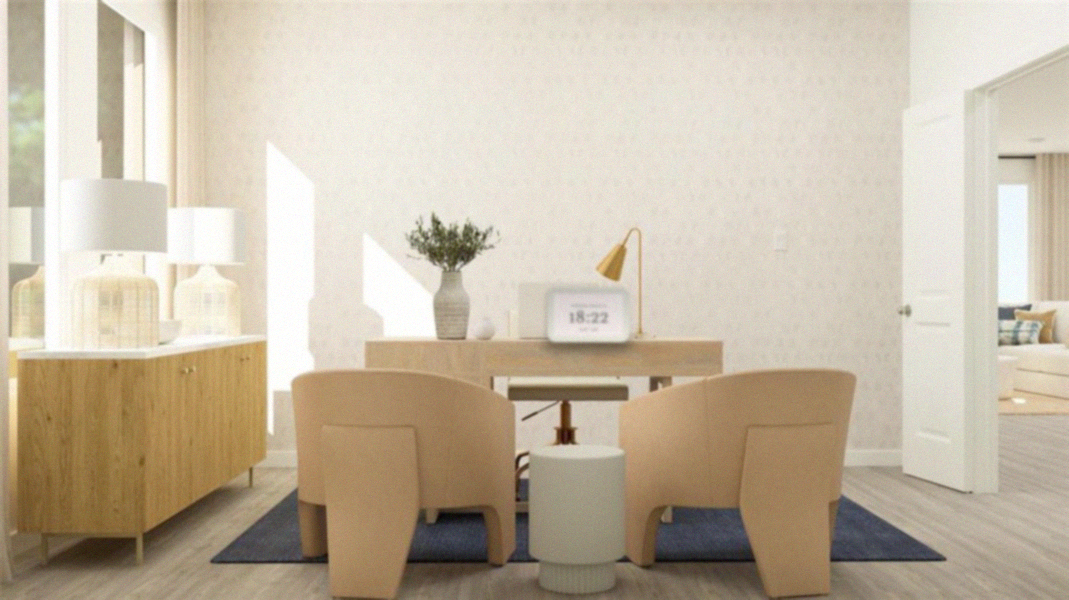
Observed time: 18:22
